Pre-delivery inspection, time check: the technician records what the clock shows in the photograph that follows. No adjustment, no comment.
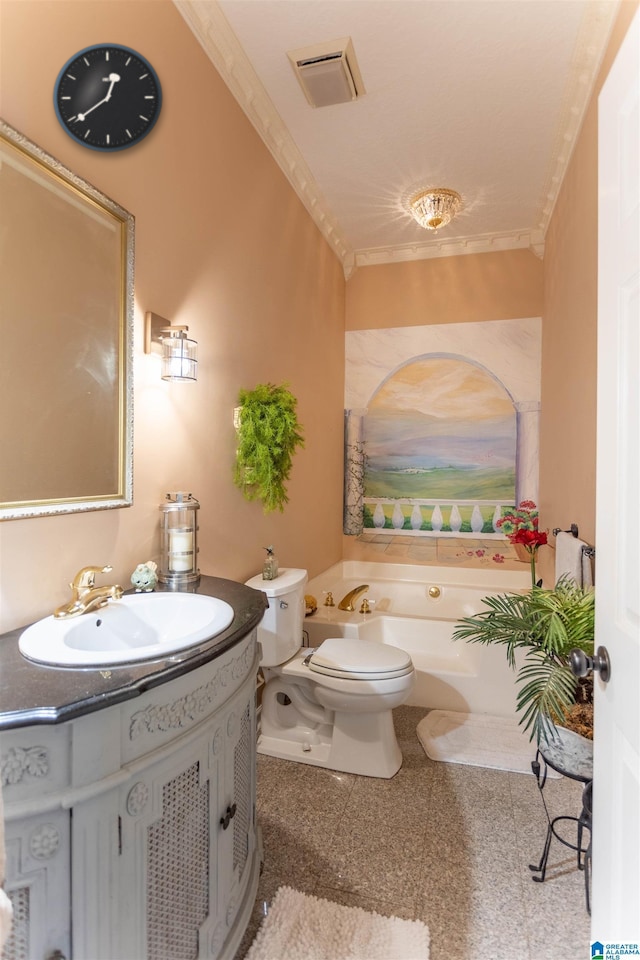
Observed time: 12:39
